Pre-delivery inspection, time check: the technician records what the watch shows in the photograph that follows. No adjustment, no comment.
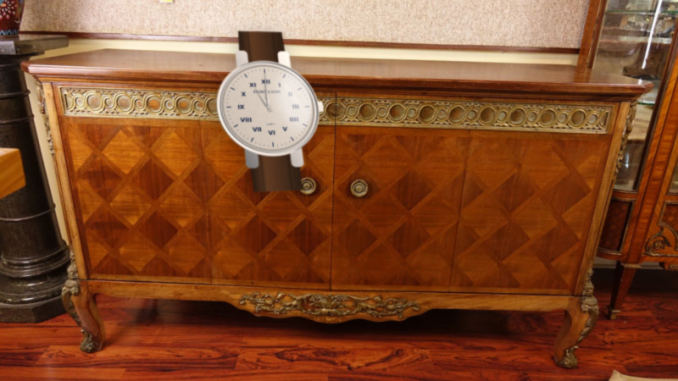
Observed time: 11:00
